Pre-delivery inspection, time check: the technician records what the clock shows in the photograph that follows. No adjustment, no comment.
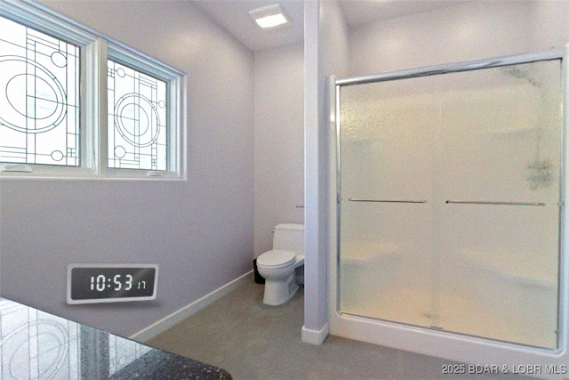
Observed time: 10:53:17
